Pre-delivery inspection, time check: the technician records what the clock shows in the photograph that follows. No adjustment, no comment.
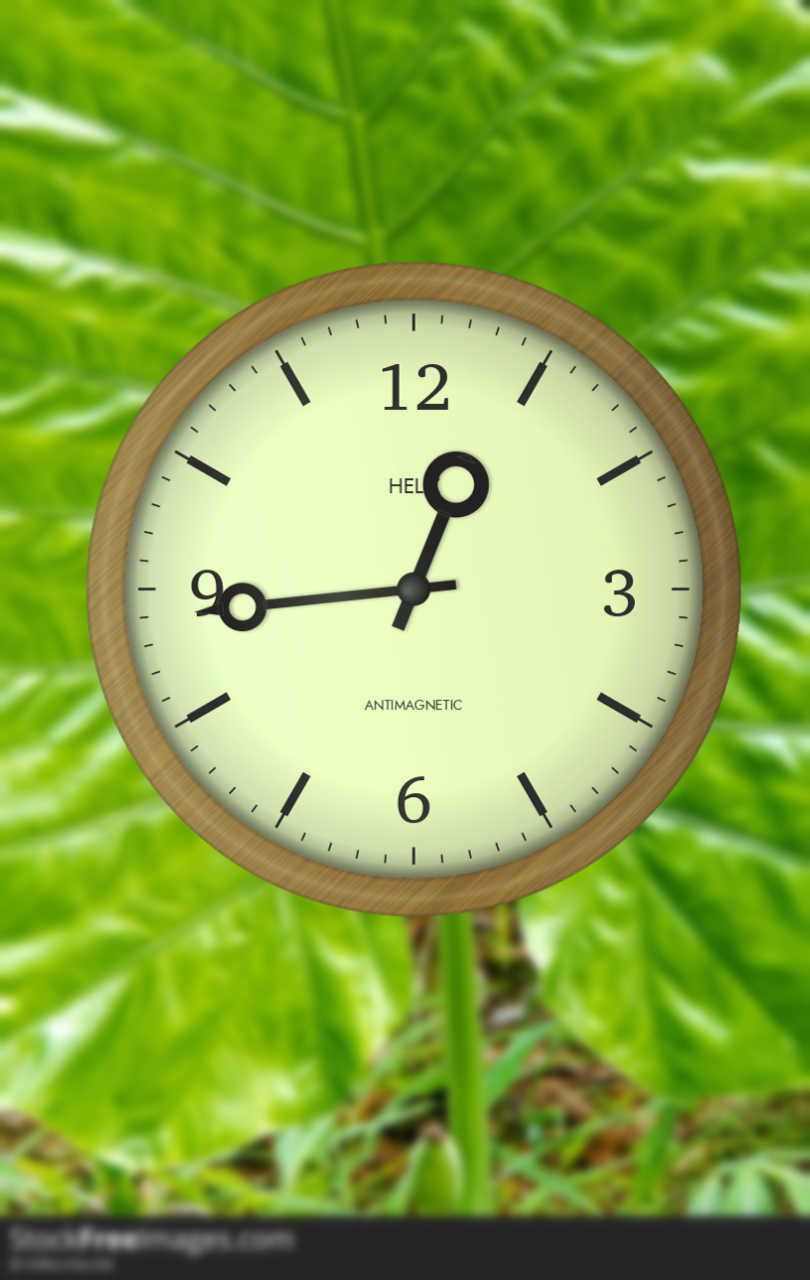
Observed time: 12:44
